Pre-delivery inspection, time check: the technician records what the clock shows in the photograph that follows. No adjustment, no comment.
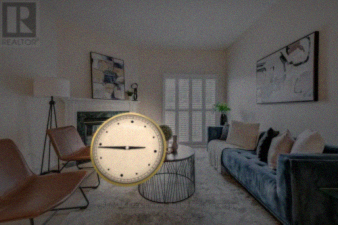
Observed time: 2:44
